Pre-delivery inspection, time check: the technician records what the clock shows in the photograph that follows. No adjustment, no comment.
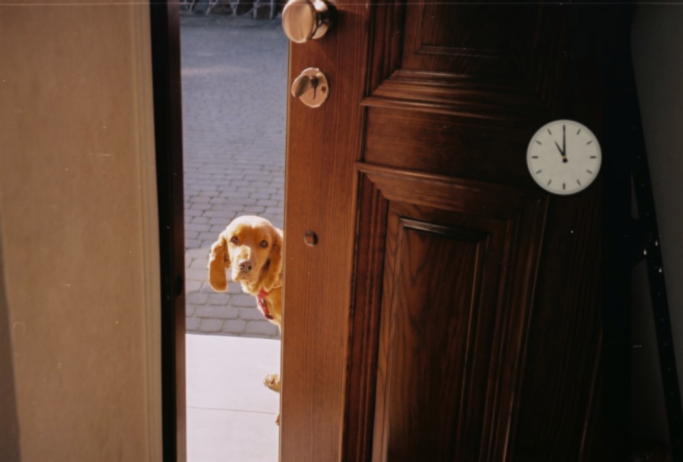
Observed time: 11:00
